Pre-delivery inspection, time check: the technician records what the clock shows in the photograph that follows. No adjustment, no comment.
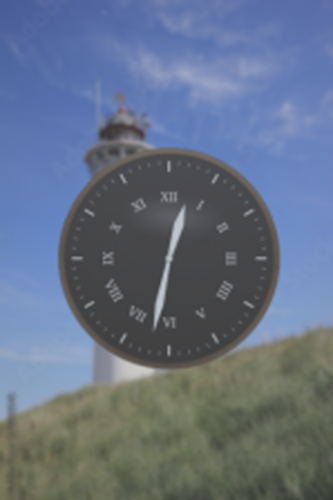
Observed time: 12:32
